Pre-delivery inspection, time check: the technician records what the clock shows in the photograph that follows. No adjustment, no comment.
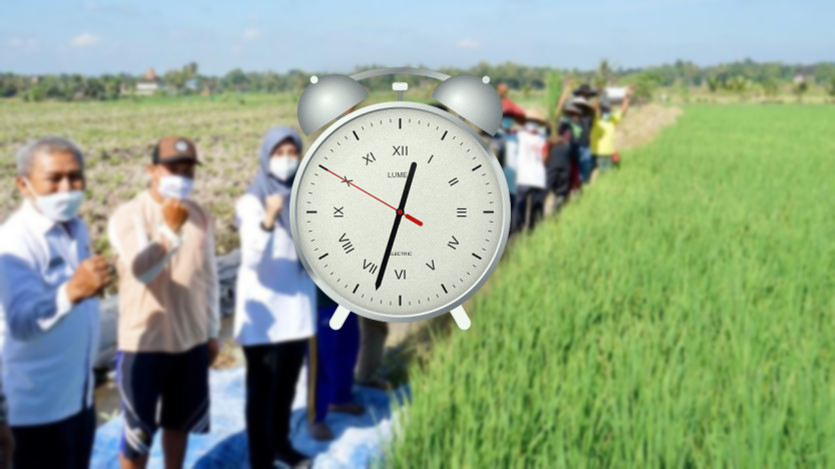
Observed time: 12:32:50
